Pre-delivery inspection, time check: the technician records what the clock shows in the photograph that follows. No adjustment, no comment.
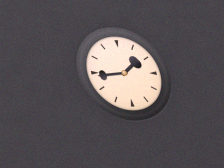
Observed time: 1:44
